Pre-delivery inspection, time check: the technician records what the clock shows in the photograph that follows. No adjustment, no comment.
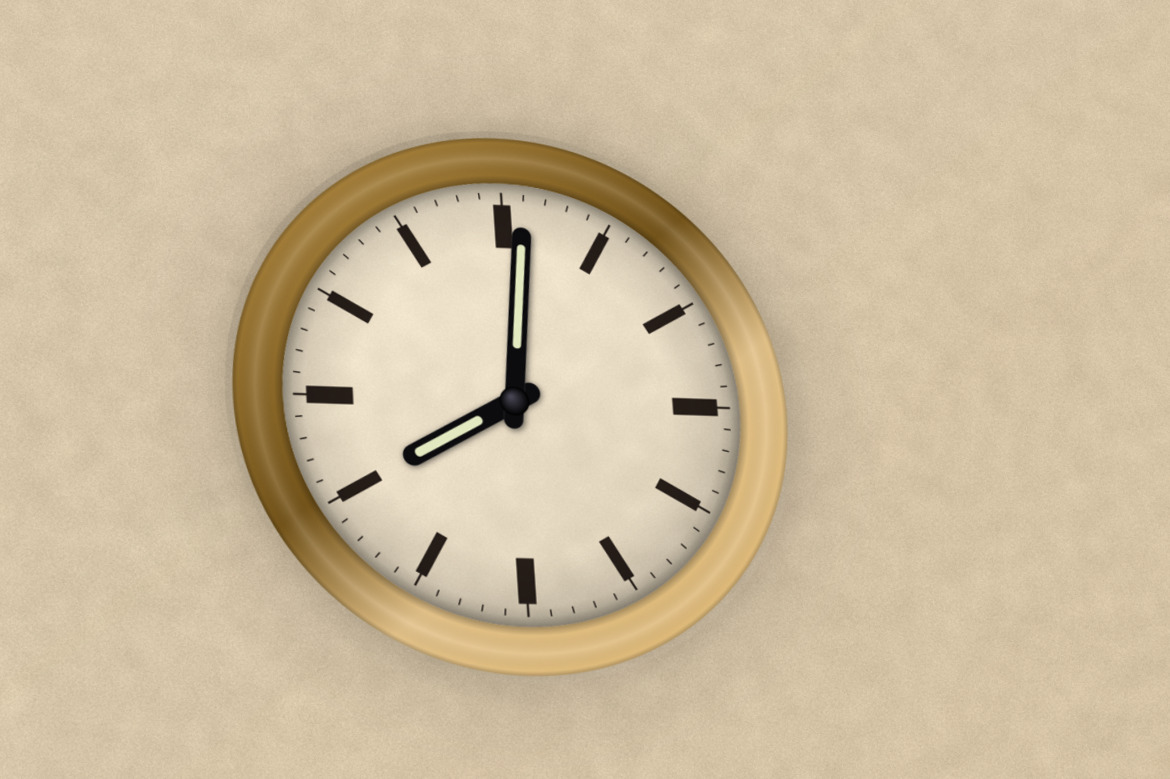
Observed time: 8:01
